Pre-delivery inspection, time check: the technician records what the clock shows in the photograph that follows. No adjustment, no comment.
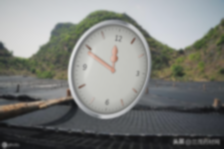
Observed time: 11:49
